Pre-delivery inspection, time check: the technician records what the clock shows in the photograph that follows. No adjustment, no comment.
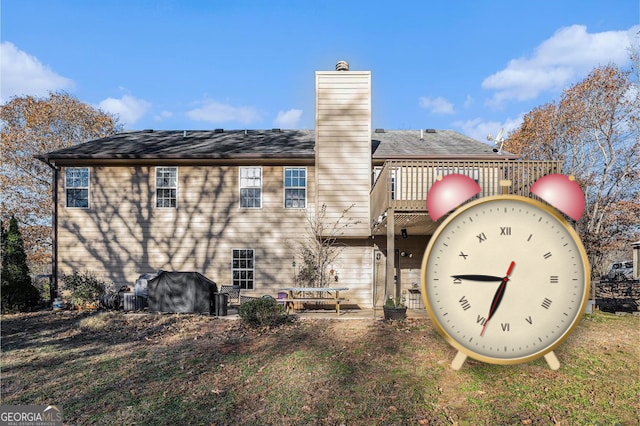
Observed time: 6:45:34
